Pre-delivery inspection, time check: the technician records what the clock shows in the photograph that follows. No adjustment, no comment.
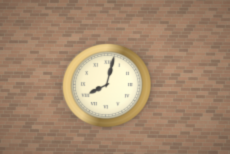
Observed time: 8:02
